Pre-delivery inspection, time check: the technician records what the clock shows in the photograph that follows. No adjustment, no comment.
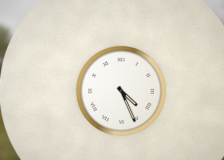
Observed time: 4:26
